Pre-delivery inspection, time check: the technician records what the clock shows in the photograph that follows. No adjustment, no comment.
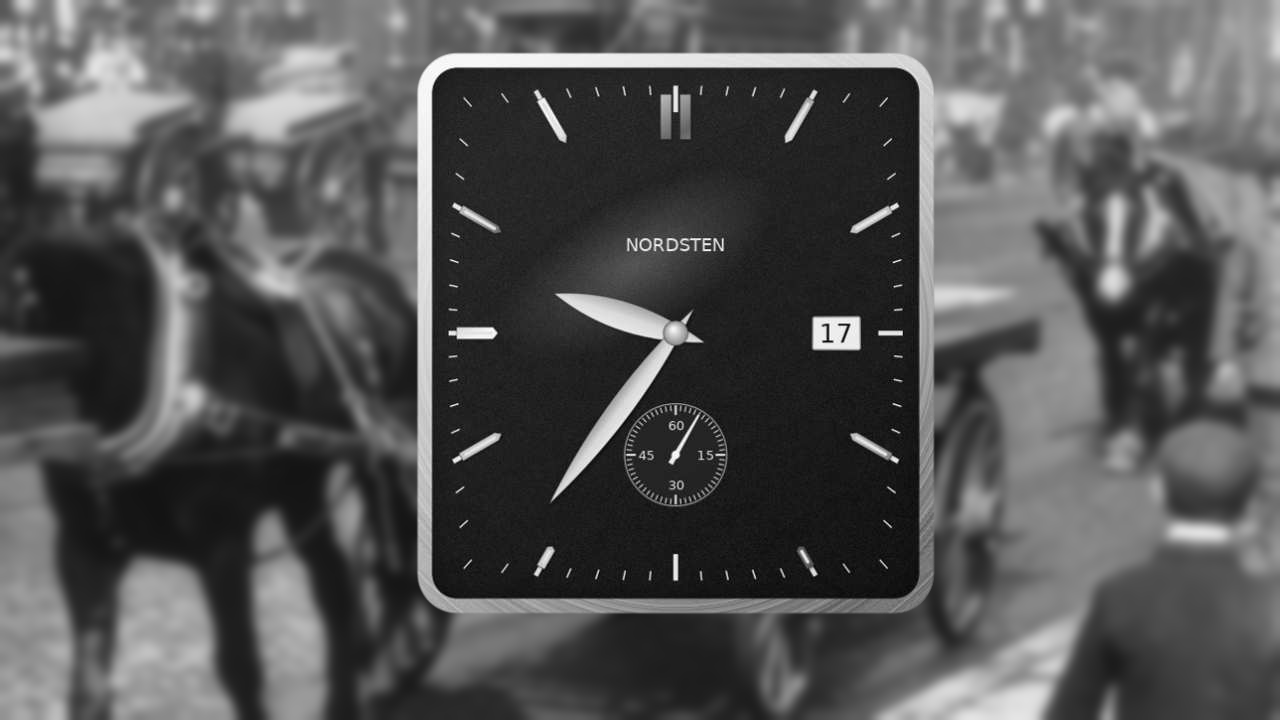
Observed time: 9:36:05
